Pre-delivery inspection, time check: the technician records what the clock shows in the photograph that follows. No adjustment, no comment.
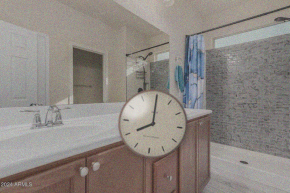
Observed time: 8:00
